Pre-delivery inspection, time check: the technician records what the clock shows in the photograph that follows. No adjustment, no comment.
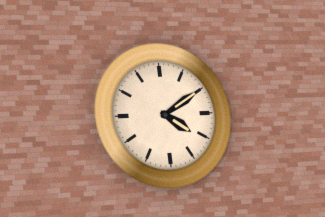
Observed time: 4:10
